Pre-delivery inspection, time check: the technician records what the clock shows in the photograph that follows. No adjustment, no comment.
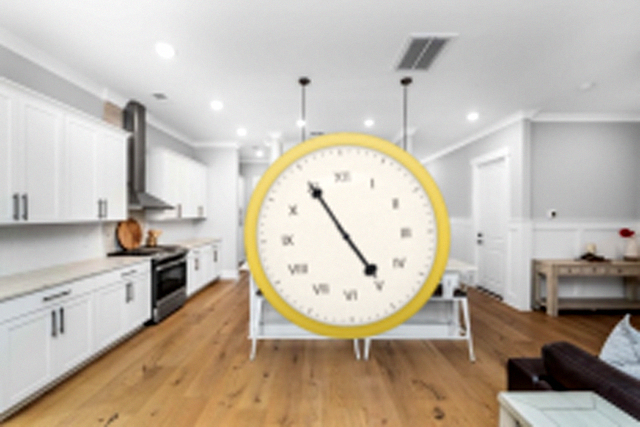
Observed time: 4:55
